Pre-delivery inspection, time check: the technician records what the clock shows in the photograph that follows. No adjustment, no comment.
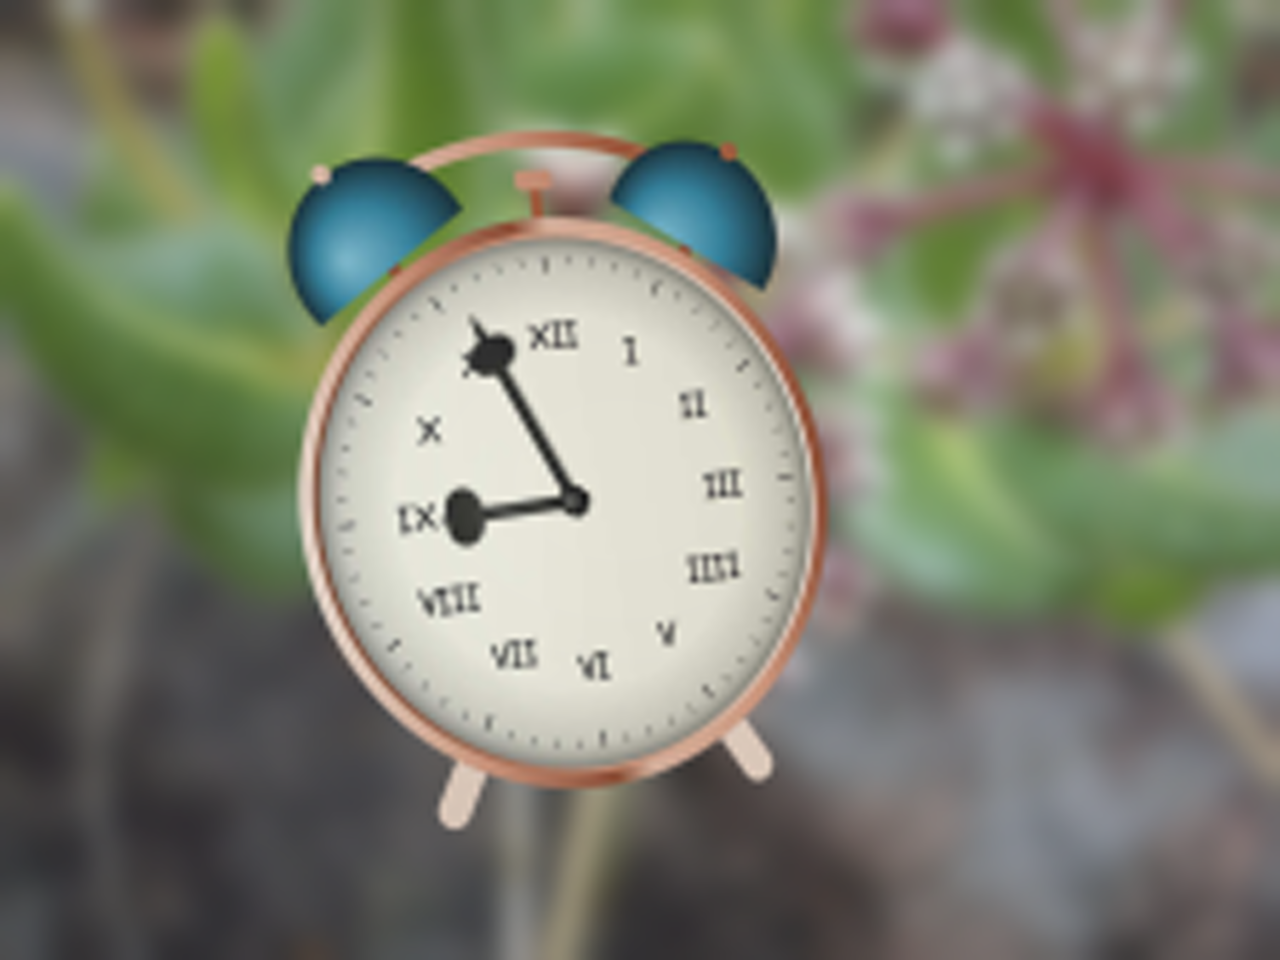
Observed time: 8:56
